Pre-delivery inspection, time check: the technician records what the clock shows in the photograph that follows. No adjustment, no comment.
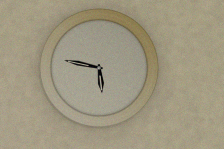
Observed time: 5:47
